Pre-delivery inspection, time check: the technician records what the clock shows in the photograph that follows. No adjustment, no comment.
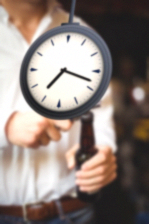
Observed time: 7:18
